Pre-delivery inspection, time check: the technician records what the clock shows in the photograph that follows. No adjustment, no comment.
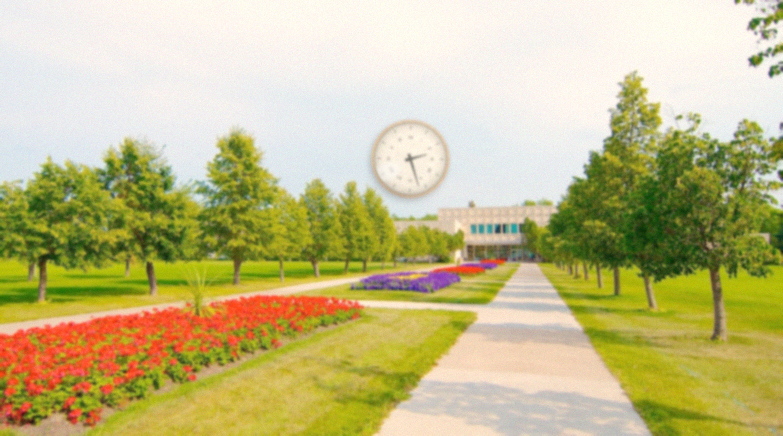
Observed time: 2:27
